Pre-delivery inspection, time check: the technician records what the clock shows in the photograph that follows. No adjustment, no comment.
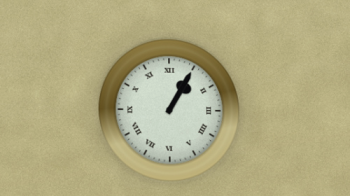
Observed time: 1:05
